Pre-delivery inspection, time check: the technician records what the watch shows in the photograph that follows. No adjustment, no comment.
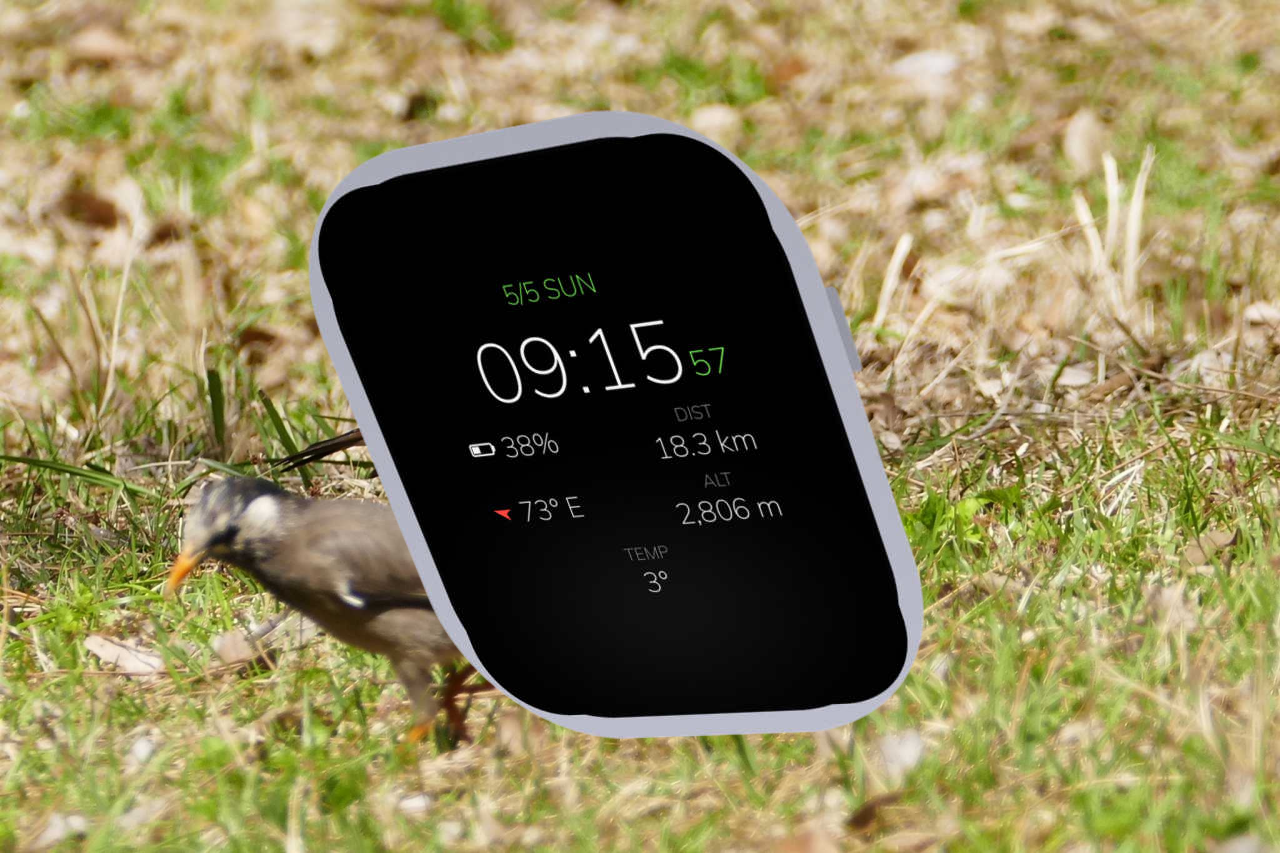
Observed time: 9:15:57
